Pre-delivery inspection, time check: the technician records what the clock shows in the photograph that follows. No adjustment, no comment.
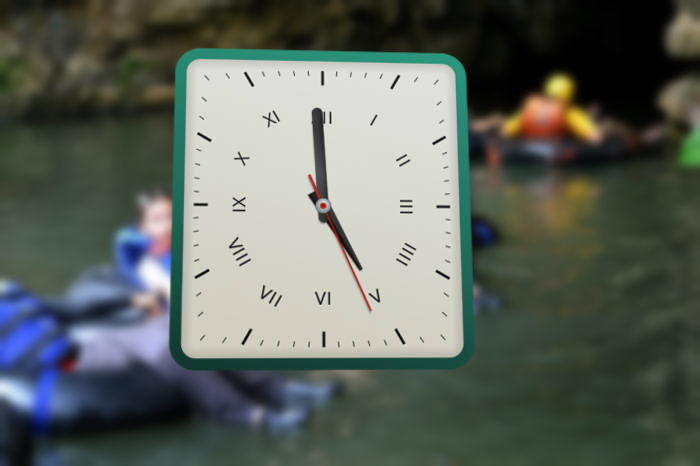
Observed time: 4:59:26
